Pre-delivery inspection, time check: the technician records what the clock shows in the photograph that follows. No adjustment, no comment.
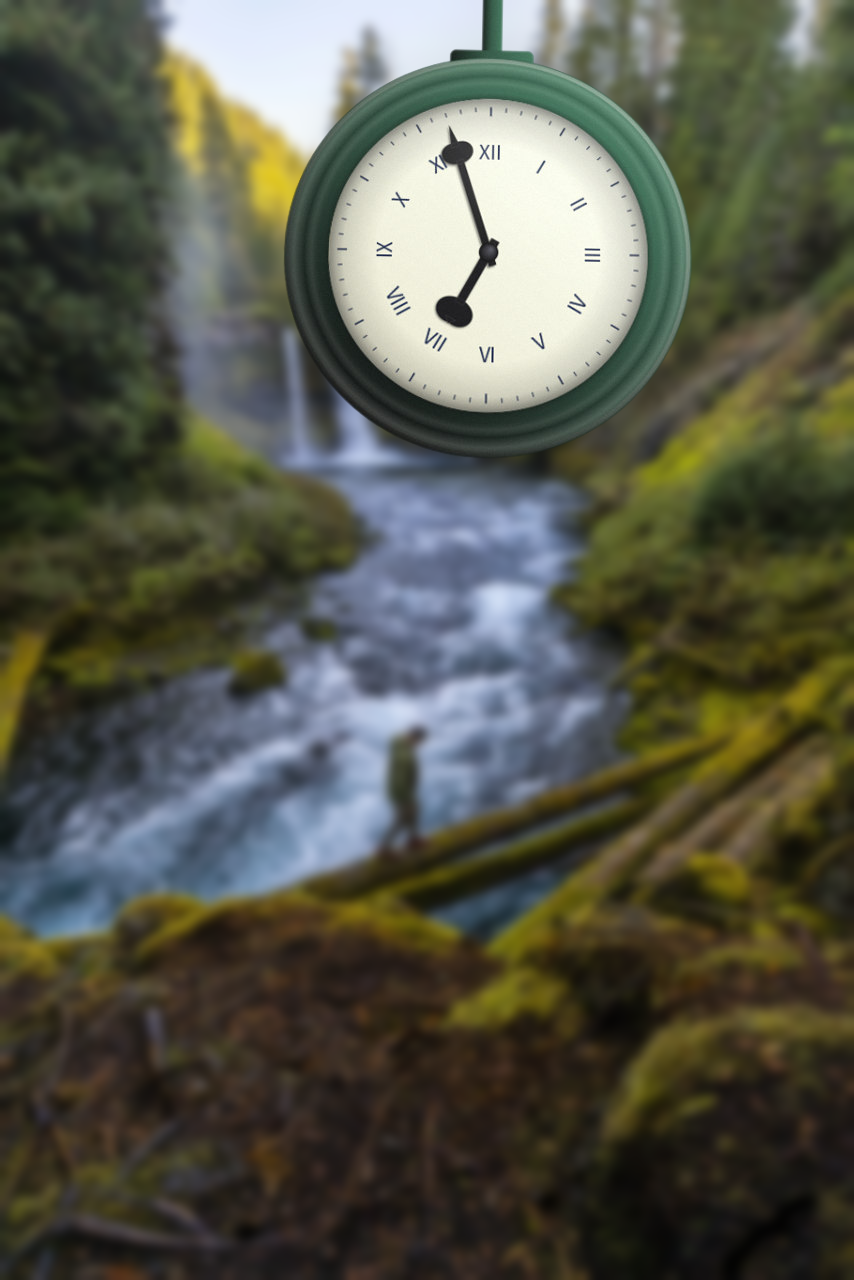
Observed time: 6:57
